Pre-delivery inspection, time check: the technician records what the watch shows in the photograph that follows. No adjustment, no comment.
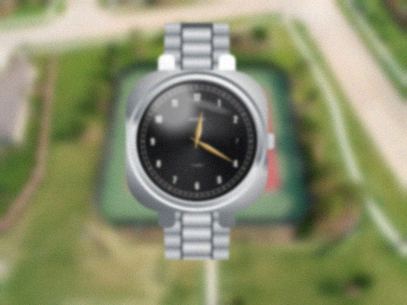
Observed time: 12:20
